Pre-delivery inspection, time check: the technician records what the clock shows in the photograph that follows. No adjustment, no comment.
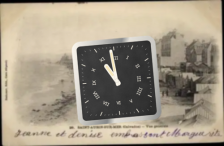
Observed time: 10:59
